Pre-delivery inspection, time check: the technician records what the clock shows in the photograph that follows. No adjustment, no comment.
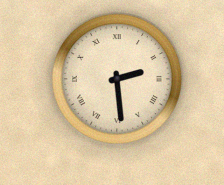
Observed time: 2:29
